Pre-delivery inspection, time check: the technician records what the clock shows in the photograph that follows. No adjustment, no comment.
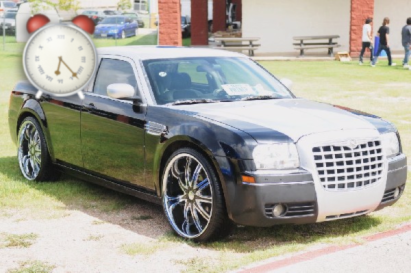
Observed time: 6:23
